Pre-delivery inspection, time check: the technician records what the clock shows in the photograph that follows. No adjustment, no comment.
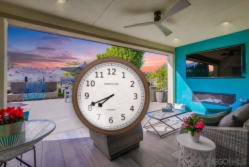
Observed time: 7:41
